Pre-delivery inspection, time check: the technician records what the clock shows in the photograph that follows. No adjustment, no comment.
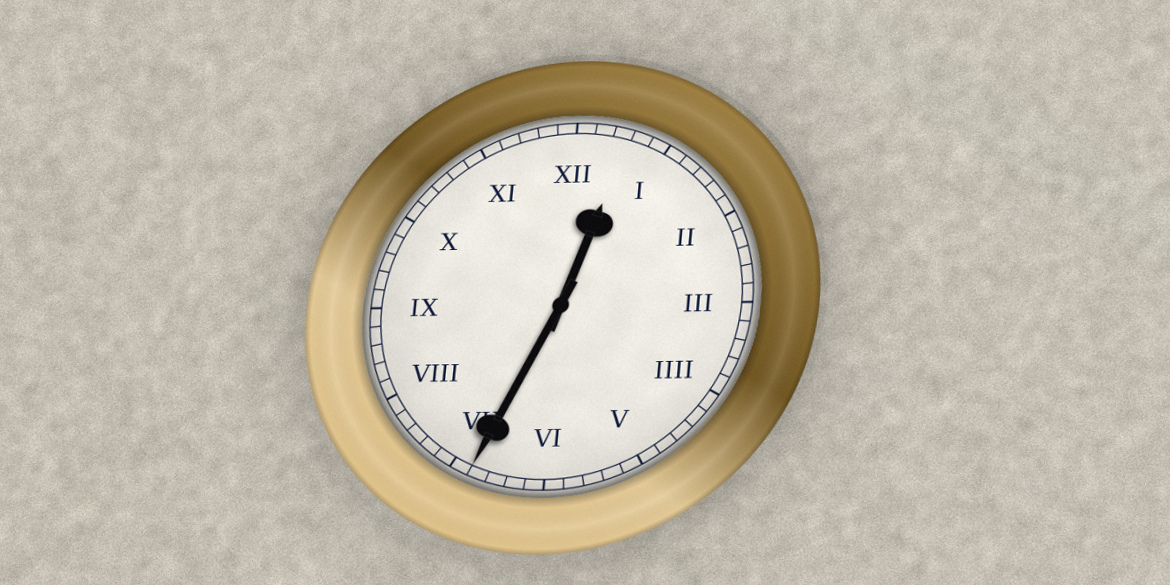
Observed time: 12:34
